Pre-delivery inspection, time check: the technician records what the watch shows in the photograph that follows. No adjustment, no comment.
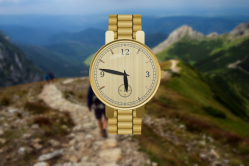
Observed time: 5:47
